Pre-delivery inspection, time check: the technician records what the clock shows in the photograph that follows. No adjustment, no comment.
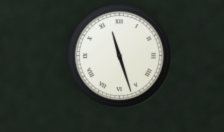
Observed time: 11:27
